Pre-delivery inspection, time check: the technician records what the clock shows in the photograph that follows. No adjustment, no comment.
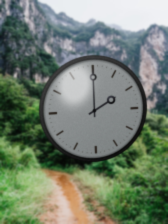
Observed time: 2:00
